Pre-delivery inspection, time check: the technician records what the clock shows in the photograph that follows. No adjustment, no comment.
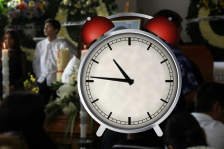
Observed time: 10:46
